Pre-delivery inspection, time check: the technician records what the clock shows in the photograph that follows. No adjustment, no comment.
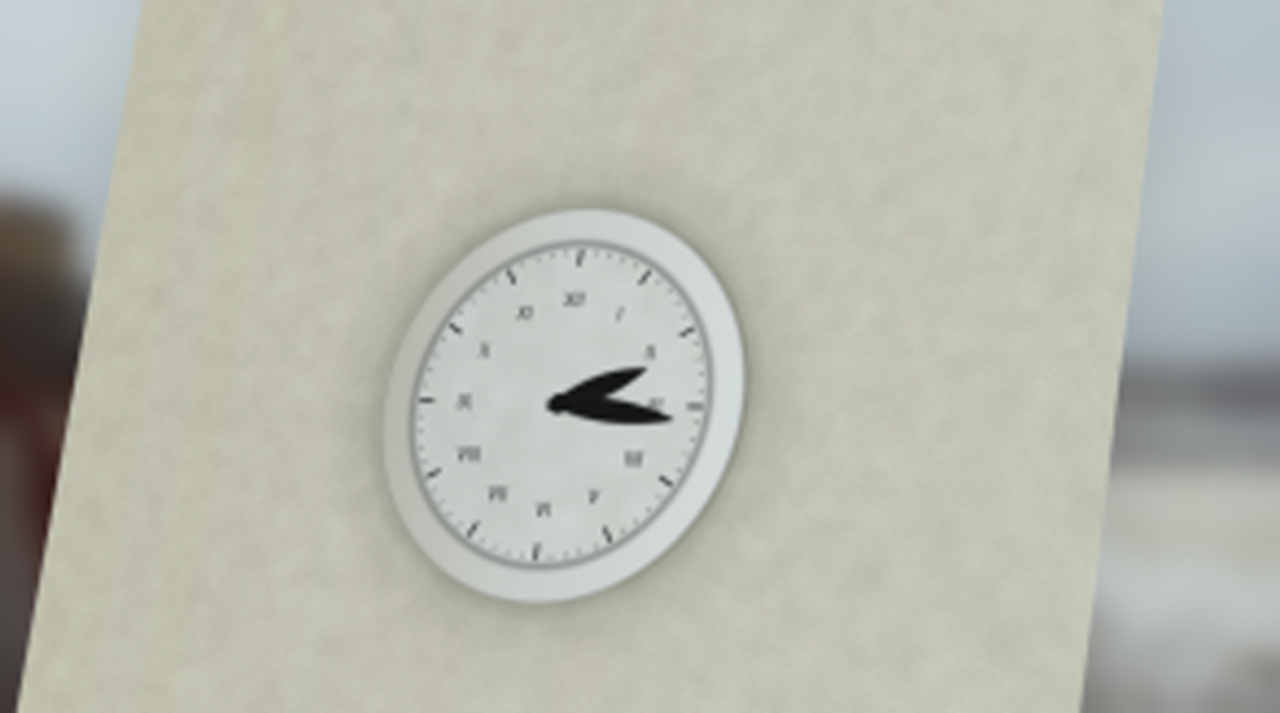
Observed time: 2:16
